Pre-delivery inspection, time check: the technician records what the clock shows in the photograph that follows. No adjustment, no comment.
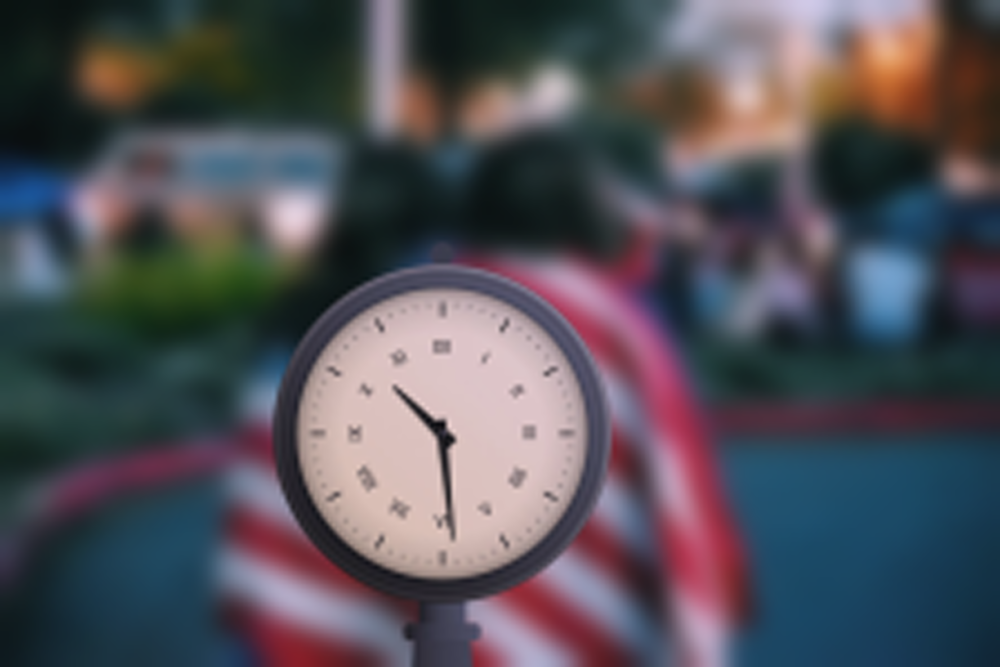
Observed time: 10:29
